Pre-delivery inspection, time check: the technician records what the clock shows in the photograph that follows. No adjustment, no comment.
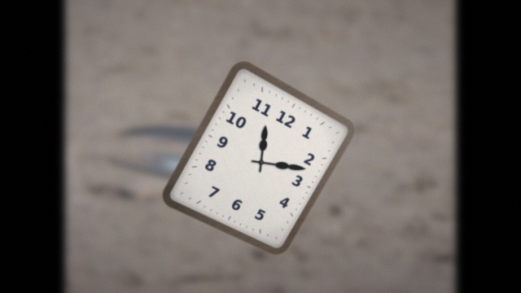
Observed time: 11:12
